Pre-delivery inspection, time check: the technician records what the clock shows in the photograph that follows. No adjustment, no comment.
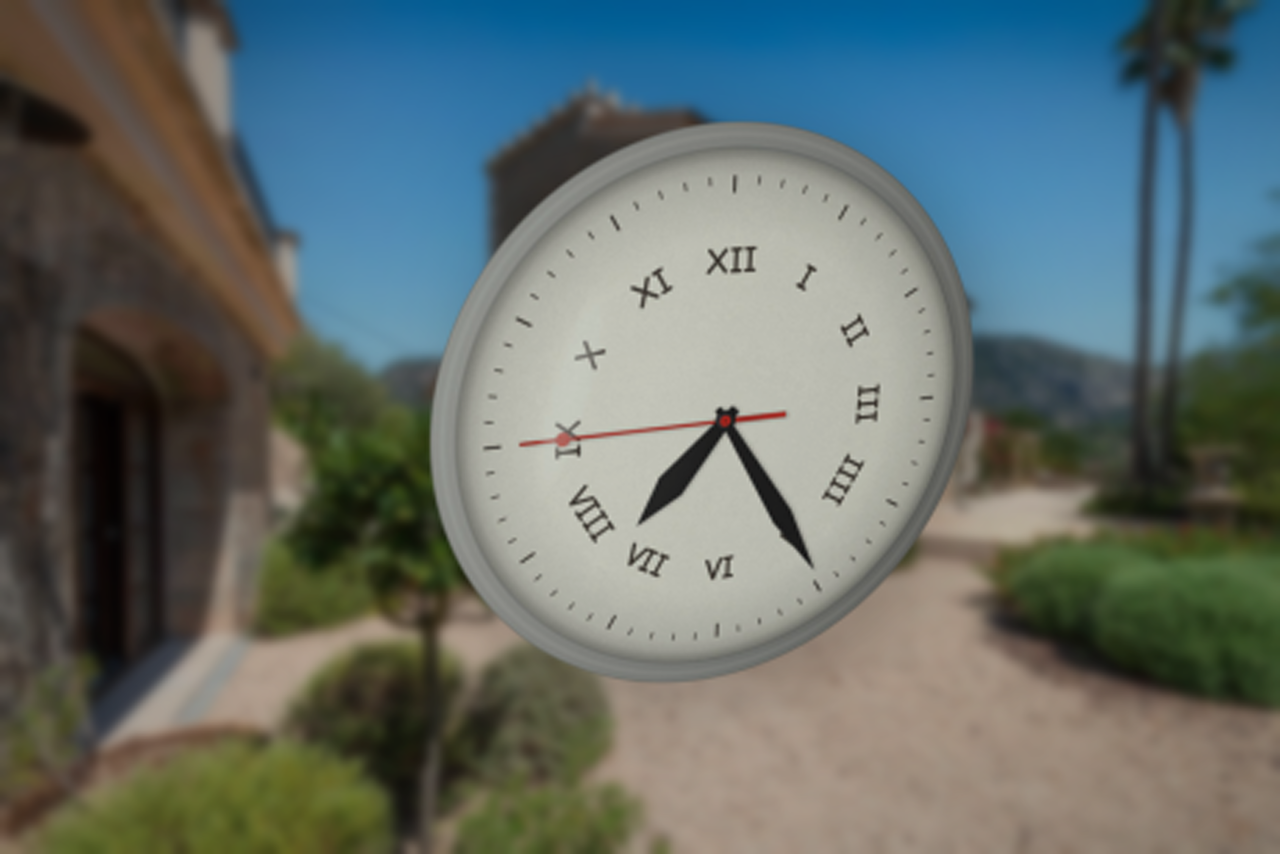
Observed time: 7:24:45
